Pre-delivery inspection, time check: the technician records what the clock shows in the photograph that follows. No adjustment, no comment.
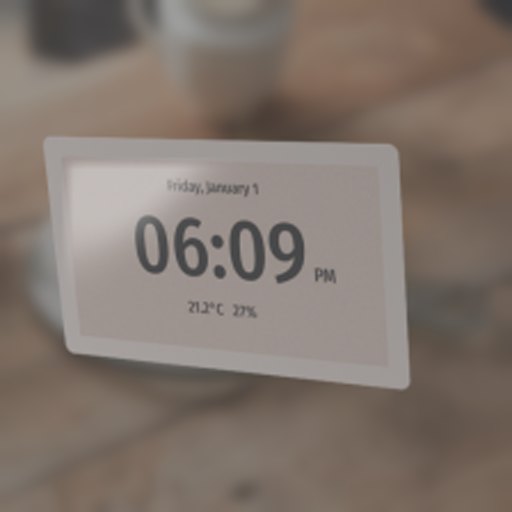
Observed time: 6:09
